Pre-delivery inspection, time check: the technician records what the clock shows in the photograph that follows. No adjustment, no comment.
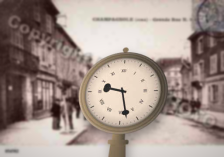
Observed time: 9:28
